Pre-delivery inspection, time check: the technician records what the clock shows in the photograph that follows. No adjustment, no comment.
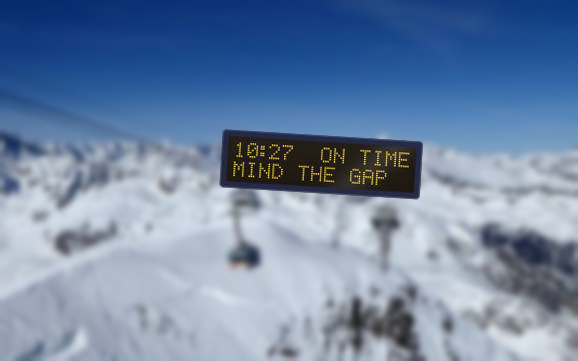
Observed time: 10:27
